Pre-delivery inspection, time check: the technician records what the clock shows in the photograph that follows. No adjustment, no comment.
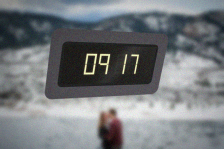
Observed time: 9:17
